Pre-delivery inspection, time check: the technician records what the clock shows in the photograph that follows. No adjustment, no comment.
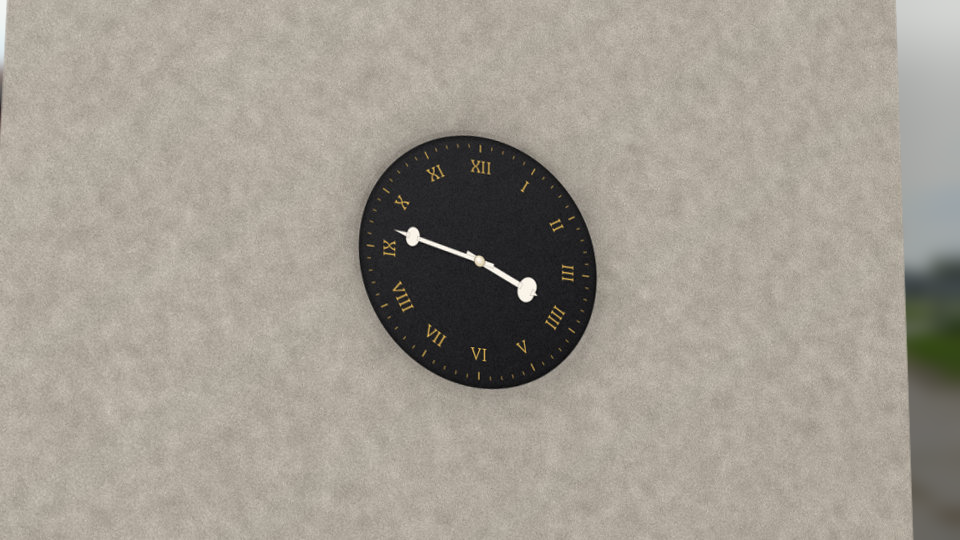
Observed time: 3:47
